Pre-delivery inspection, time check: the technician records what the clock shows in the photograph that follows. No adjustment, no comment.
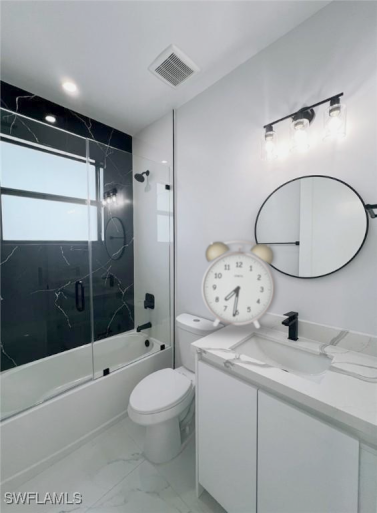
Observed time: 7:31
